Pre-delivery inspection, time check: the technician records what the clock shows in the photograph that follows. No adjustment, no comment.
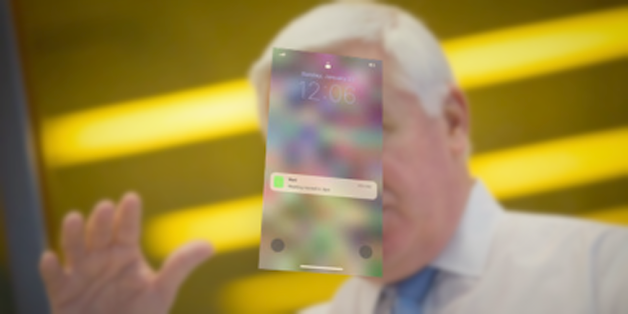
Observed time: 12:06
